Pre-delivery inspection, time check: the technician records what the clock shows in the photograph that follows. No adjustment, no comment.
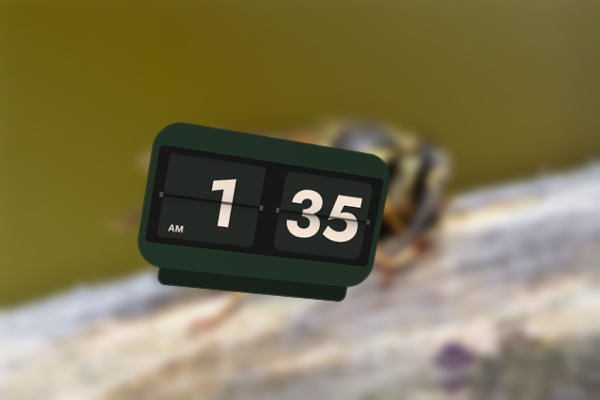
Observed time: 1:35
